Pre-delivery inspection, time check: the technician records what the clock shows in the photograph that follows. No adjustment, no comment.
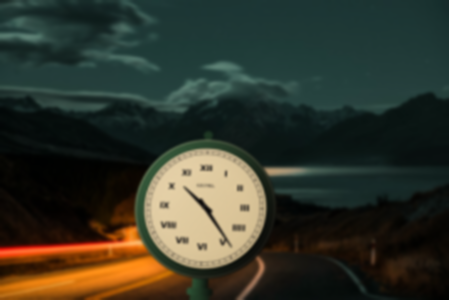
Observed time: 10:24
